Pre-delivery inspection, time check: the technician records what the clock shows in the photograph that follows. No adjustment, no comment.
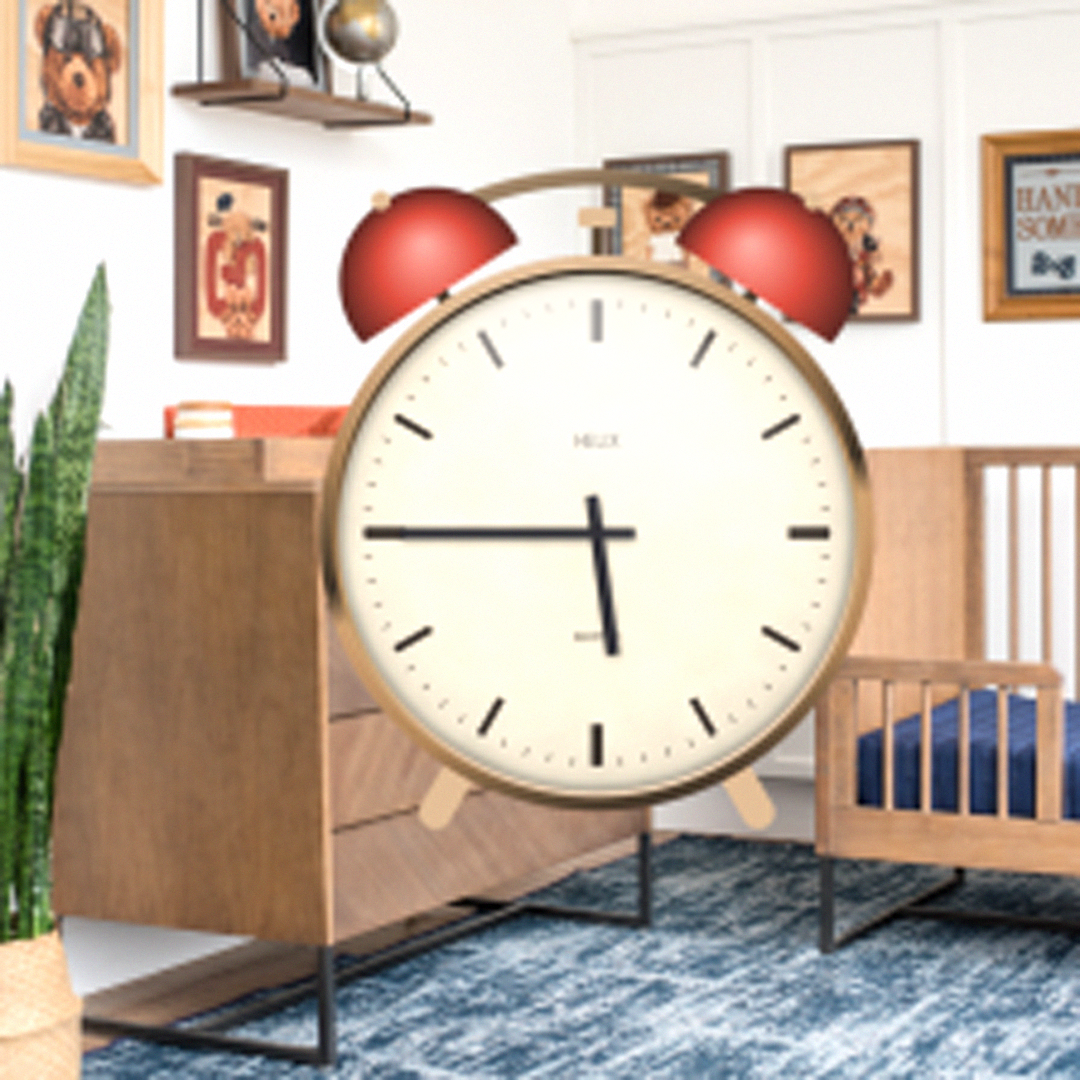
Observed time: 5:45
